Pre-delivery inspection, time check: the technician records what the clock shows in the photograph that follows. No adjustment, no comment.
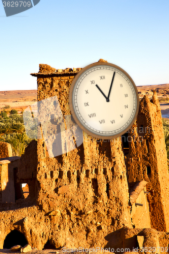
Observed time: 11:05
